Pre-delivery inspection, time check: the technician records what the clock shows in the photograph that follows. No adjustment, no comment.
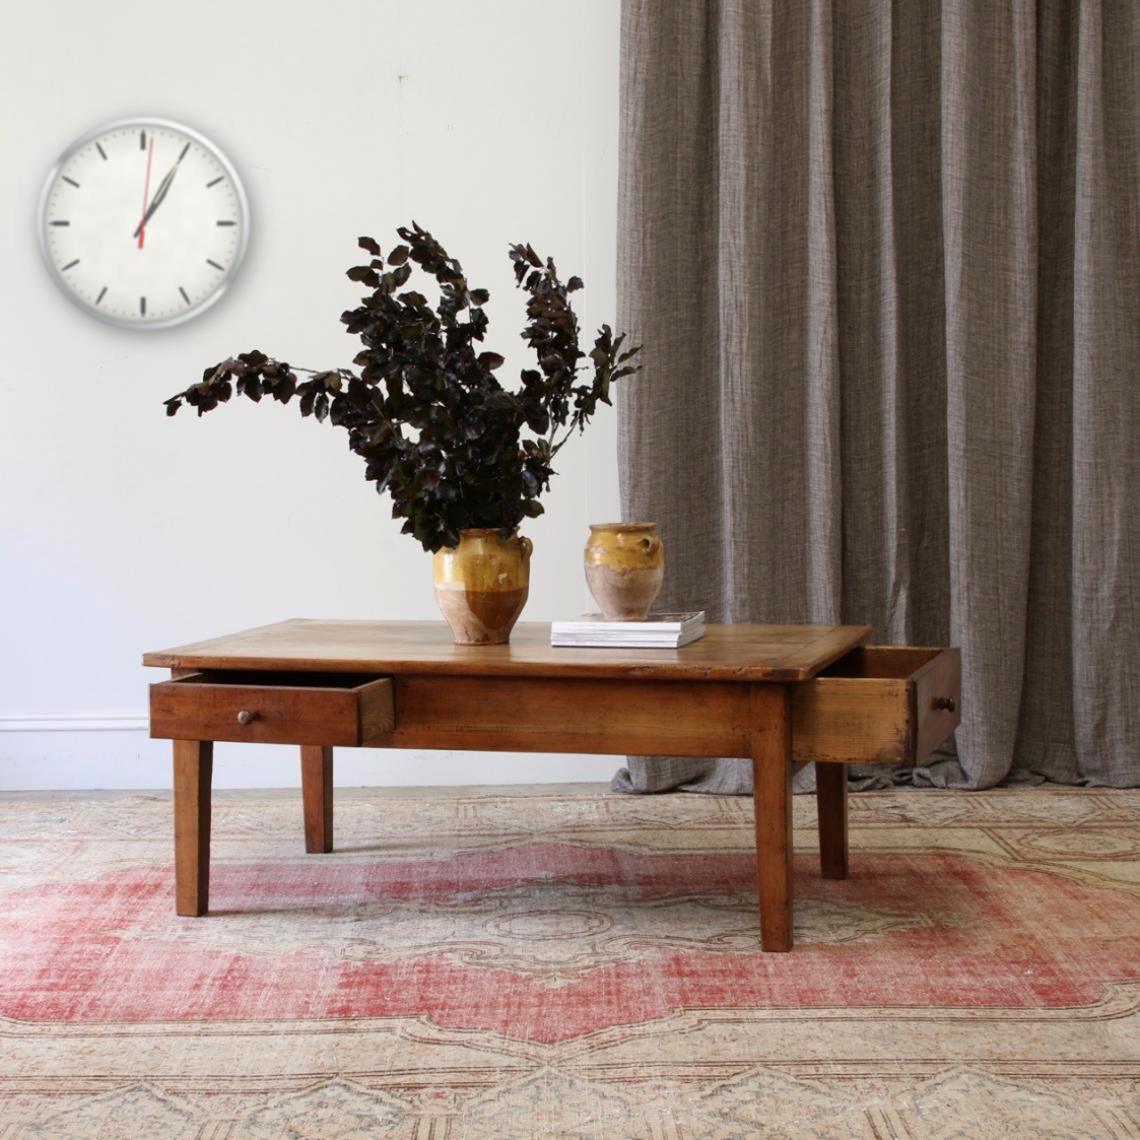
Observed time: 1:05:01
